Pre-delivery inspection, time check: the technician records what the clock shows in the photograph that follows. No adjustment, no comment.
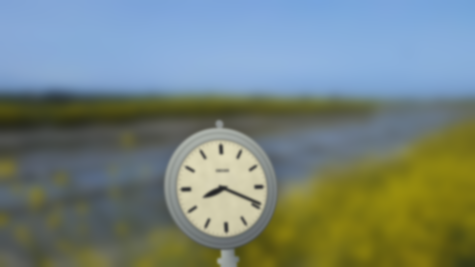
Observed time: 8:19
